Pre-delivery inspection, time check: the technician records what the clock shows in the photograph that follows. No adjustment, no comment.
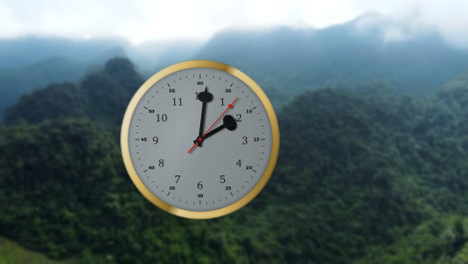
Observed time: 2:01:07
